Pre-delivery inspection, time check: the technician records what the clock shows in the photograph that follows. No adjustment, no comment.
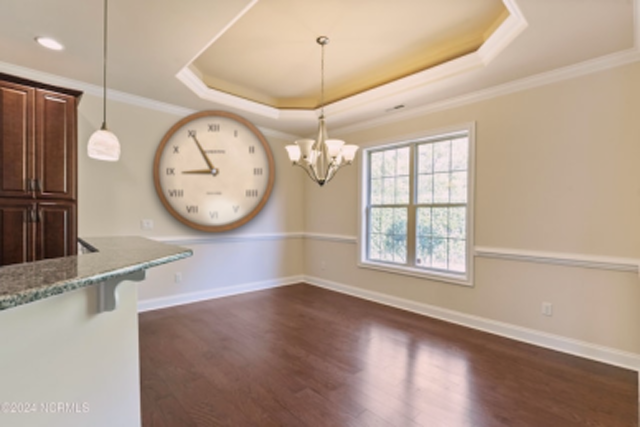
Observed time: 8:55
